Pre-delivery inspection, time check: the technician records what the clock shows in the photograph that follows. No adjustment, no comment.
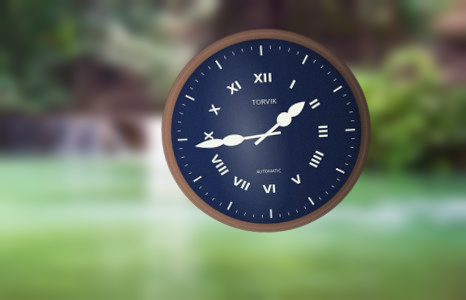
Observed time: 1:44
